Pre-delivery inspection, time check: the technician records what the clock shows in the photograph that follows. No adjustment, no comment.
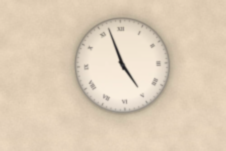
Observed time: 4:57
